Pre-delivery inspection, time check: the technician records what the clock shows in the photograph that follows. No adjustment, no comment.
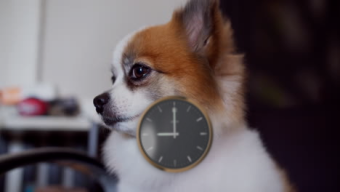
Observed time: 9:00
